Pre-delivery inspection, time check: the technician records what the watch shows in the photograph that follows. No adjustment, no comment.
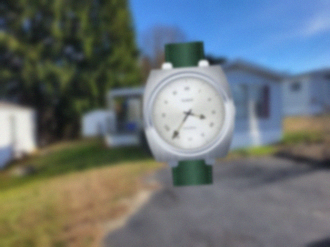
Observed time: 3:36
